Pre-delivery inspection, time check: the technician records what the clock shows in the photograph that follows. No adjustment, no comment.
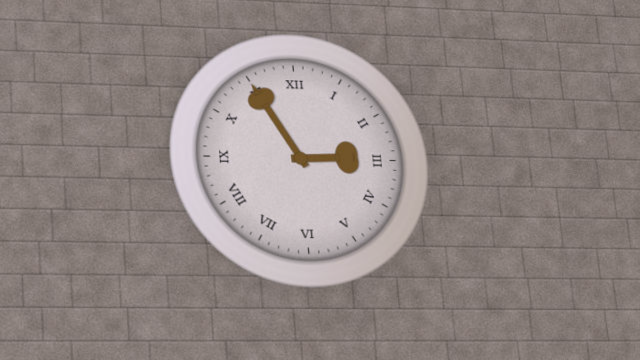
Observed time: 2:55
